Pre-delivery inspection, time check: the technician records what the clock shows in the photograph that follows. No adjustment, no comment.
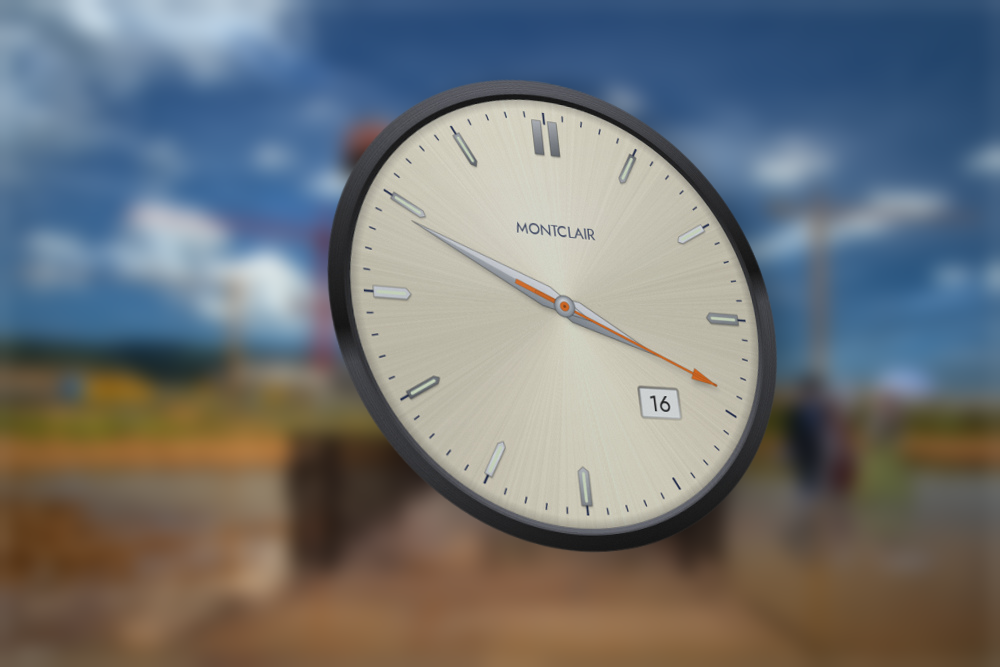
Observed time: 3:49:19
